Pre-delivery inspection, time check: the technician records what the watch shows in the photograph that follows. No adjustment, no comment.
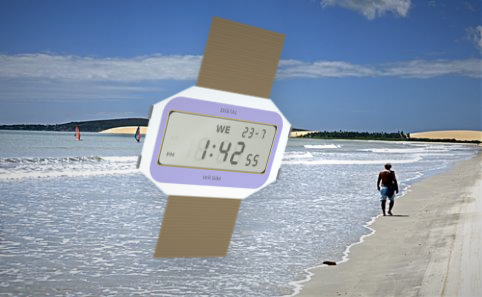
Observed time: 1:42:55
